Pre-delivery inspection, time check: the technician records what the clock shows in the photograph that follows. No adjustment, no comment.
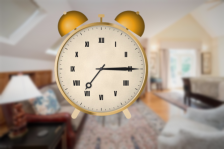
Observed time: 7:15
